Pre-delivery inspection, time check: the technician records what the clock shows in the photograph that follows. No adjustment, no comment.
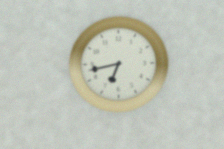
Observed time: 6:43
